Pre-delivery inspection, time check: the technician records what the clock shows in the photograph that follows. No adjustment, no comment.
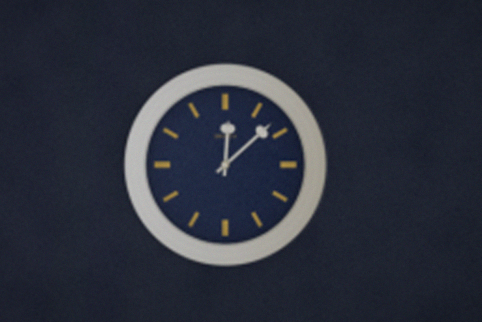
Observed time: 12:08
